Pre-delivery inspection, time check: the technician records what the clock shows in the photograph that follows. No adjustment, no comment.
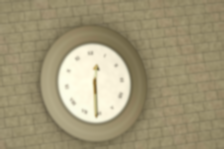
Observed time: 12:31
